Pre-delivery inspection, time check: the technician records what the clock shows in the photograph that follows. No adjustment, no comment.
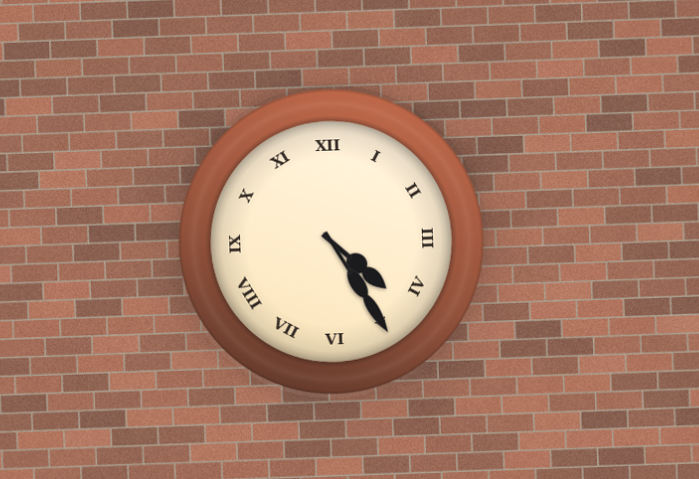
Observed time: 4:25
